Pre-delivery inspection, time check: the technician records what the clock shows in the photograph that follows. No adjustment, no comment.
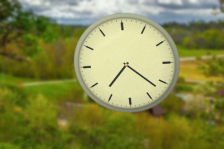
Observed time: 7:22
